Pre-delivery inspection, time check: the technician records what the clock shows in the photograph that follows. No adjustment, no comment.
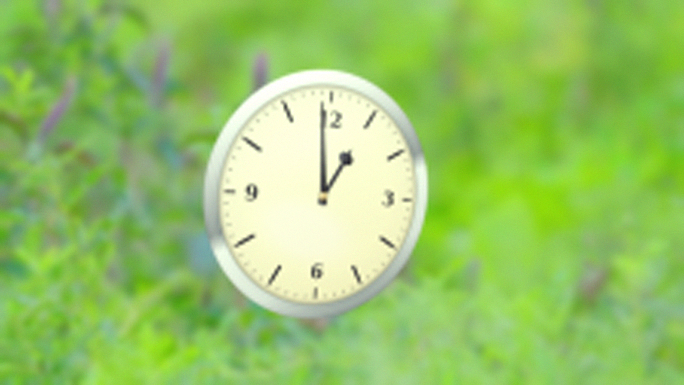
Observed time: 12:59
